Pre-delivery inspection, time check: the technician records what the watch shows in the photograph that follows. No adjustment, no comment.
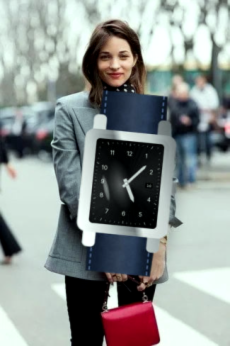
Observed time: 5:07
